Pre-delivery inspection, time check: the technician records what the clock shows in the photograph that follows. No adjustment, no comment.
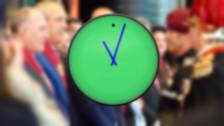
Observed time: 11:03
